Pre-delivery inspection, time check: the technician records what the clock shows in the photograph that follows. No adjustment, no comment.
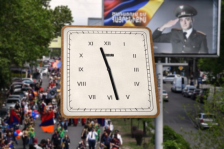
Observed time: 11:28
